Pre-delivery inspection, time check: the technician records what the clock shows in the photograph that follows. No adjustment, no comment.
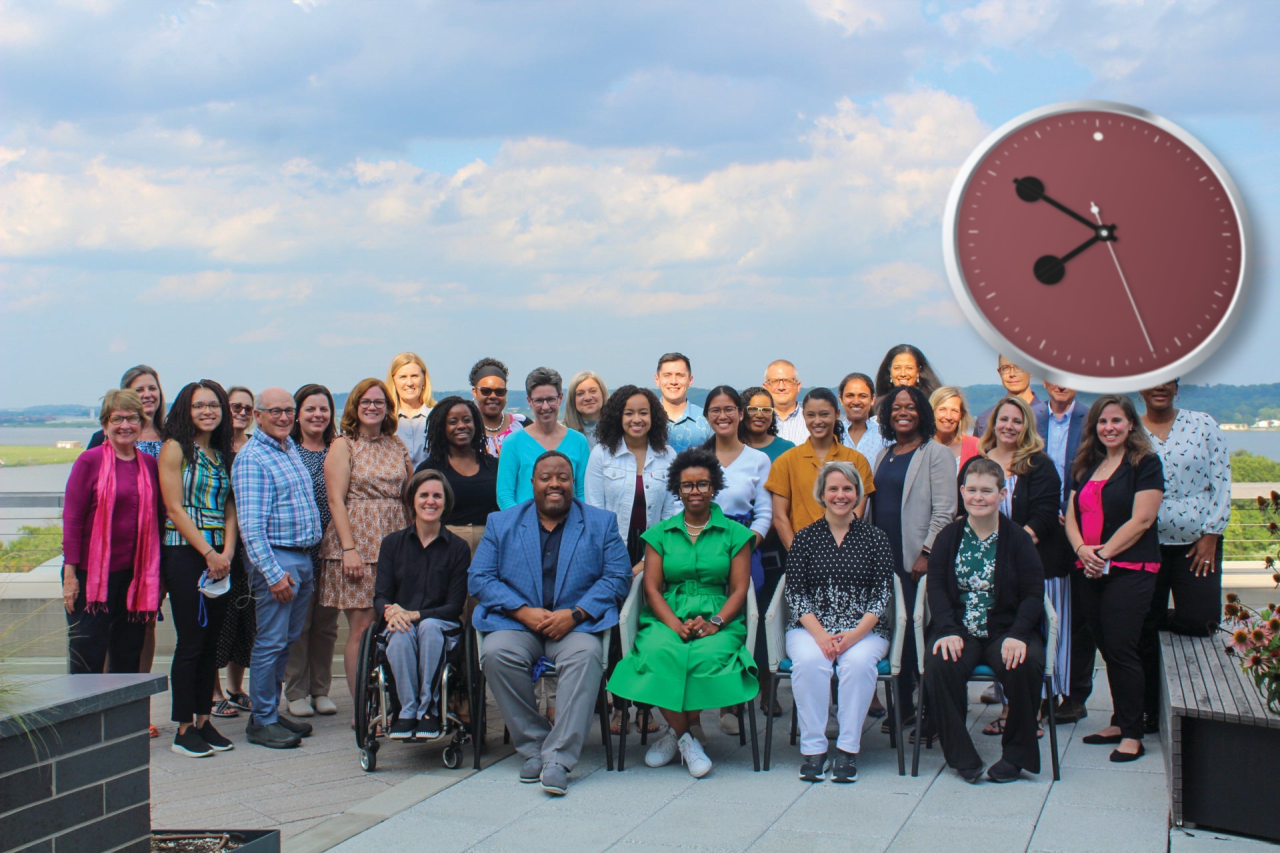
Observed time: 7:50:27
